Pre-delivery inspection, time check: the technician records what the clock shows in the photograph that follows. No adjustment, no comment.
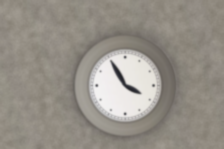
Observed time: 3:55
